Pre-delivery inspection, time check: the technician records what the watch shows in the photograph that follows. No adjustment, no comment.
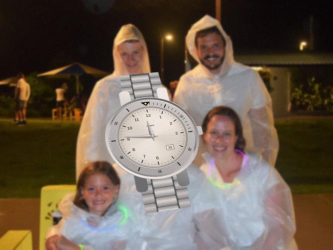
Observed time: 11:46
